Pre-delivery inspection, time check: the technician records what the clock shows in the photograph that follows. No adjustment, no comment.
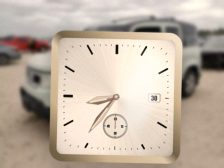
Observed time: 8:36
